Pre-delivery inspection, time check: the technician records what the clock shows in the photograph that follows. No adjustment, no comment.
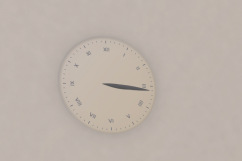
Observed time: 3:16
